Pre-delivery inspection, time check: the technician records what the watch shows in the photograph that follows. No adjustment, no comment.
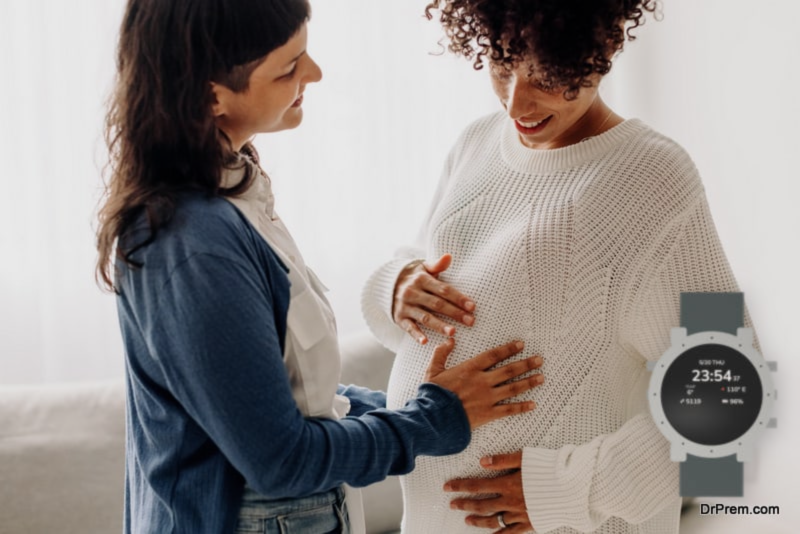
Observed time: 23:54
